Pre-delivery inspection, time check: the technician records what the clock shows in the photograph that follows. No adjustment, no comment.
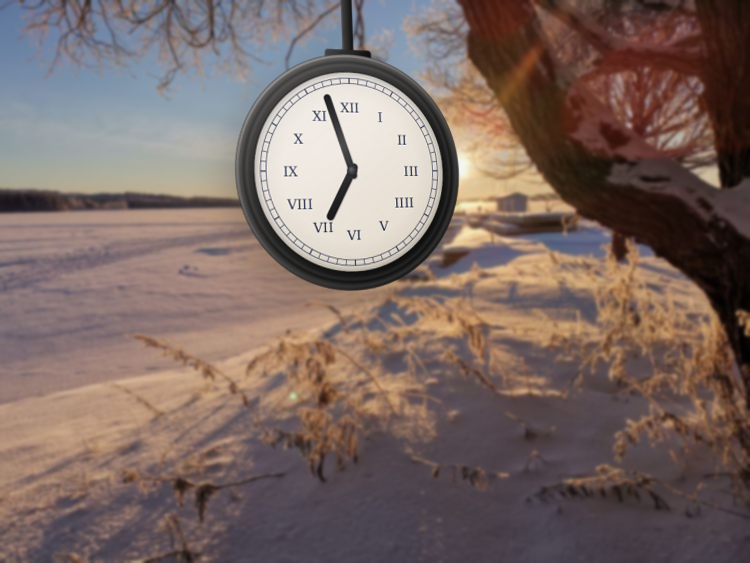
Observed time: 6:57
